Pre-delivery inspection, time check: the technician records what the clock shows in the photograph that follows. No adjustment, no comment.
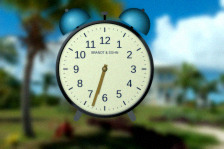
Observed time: 6:33
